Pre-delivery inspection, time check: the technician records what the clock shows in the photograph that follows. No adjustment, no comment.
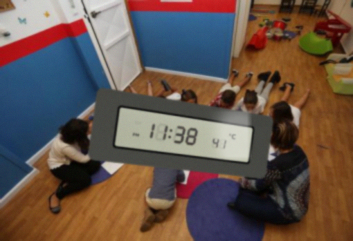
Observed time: 11:38
